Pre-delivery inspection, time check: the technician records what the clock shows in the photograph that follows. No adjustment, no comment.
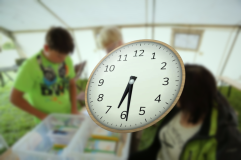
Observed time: 6:29
